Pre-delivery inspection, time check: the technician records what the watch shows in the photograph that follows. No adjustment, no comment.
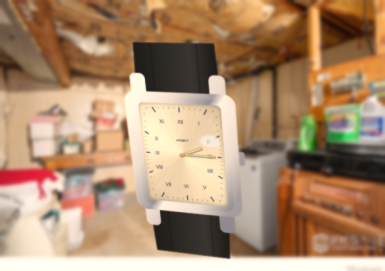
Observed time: 2:15
